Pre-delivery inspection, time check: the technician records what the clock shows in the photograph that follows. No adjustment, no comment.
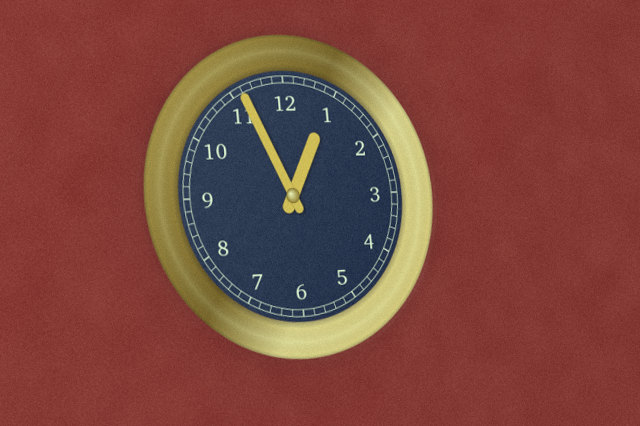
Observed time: 12:56
